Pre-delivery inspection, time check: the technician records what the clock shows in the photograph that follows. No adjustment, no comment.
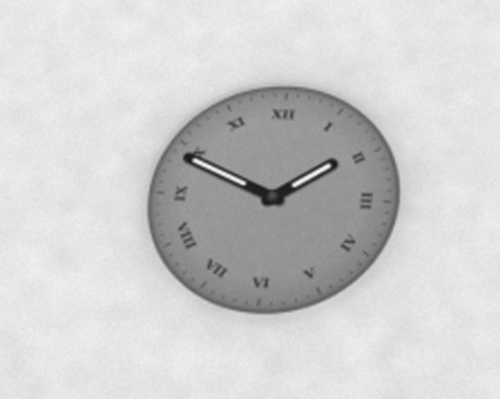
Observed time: 1:49
